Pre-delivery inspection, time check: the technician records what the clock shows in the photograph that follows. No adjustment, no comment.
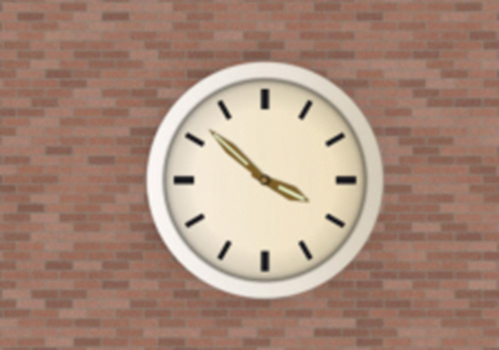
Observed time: 3:52
